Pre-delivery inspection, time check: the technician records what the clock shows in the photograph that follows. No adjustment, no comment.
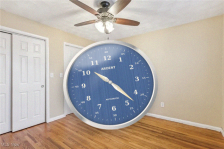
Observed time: 10:23
